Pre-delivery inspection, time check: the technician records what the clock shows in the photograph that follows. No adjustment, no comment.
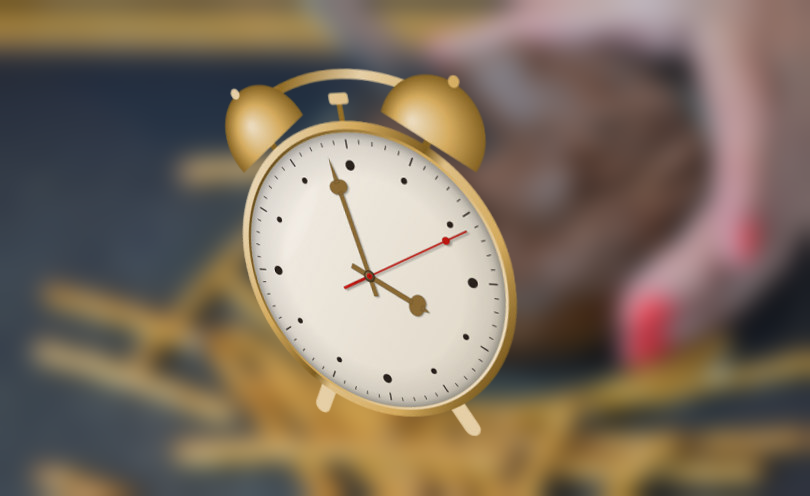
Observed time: 3:58:11
